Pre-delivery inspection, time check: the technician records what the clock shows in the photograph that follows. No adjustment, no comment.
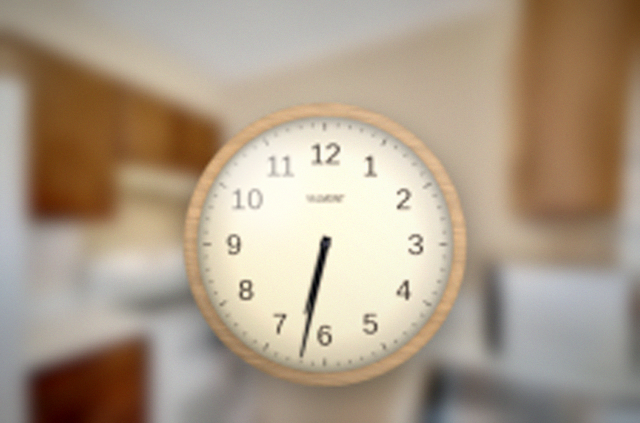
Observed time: 6:32
